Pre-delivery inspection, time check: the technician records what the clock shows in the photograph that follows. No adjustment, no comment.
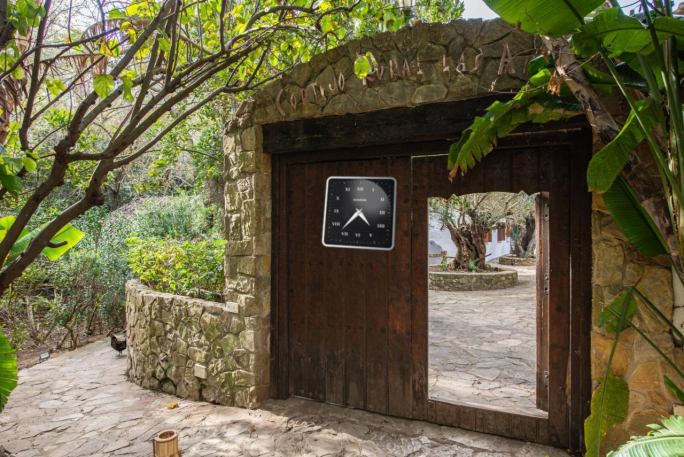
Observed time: 4:37
